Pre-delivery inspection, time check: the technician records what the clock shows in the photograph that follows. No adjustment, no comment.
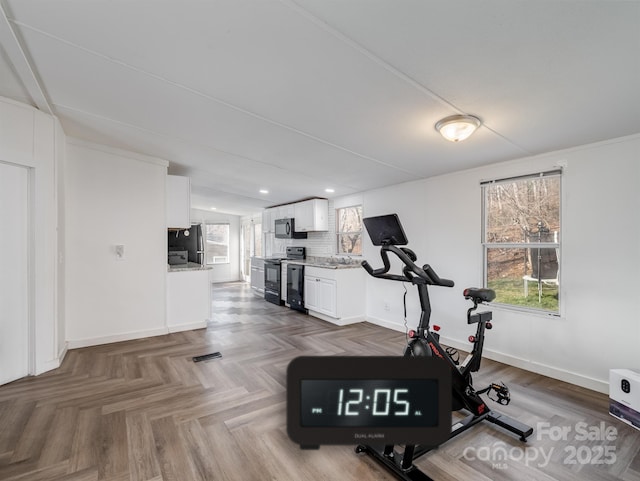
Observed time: 12:05
